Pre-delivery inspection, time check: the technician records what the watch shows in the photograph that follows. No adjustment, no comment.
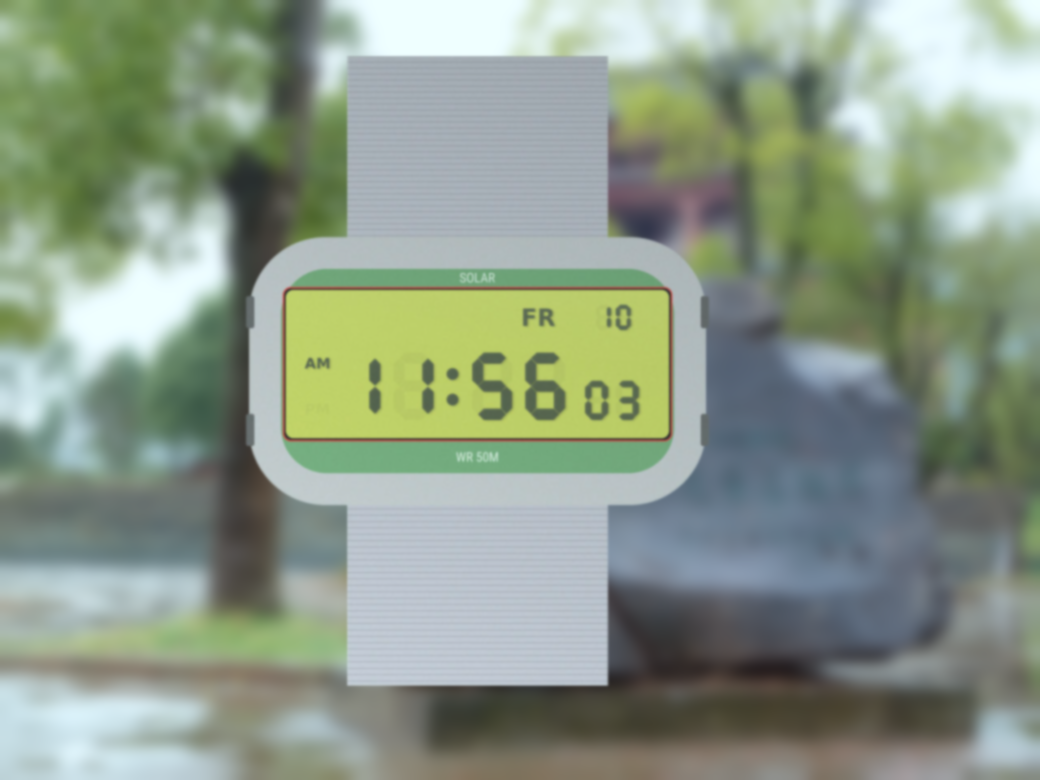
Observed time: 11:56:03
